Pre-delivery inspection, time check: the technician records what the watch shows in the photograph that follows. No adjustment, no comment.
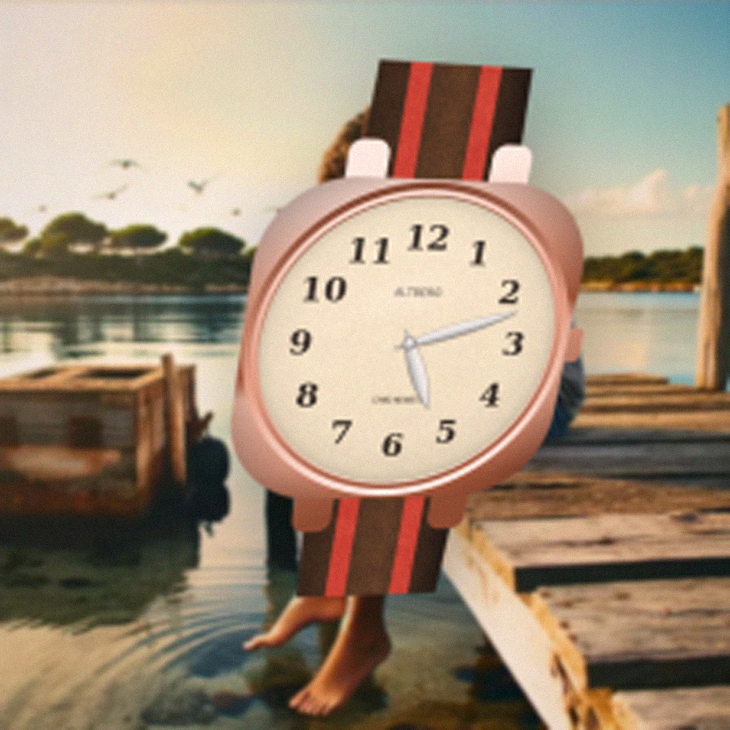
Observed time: 5:12
